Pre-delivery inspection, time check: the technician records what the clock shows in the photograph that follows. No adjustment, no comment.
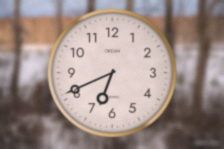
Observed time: 6:41
